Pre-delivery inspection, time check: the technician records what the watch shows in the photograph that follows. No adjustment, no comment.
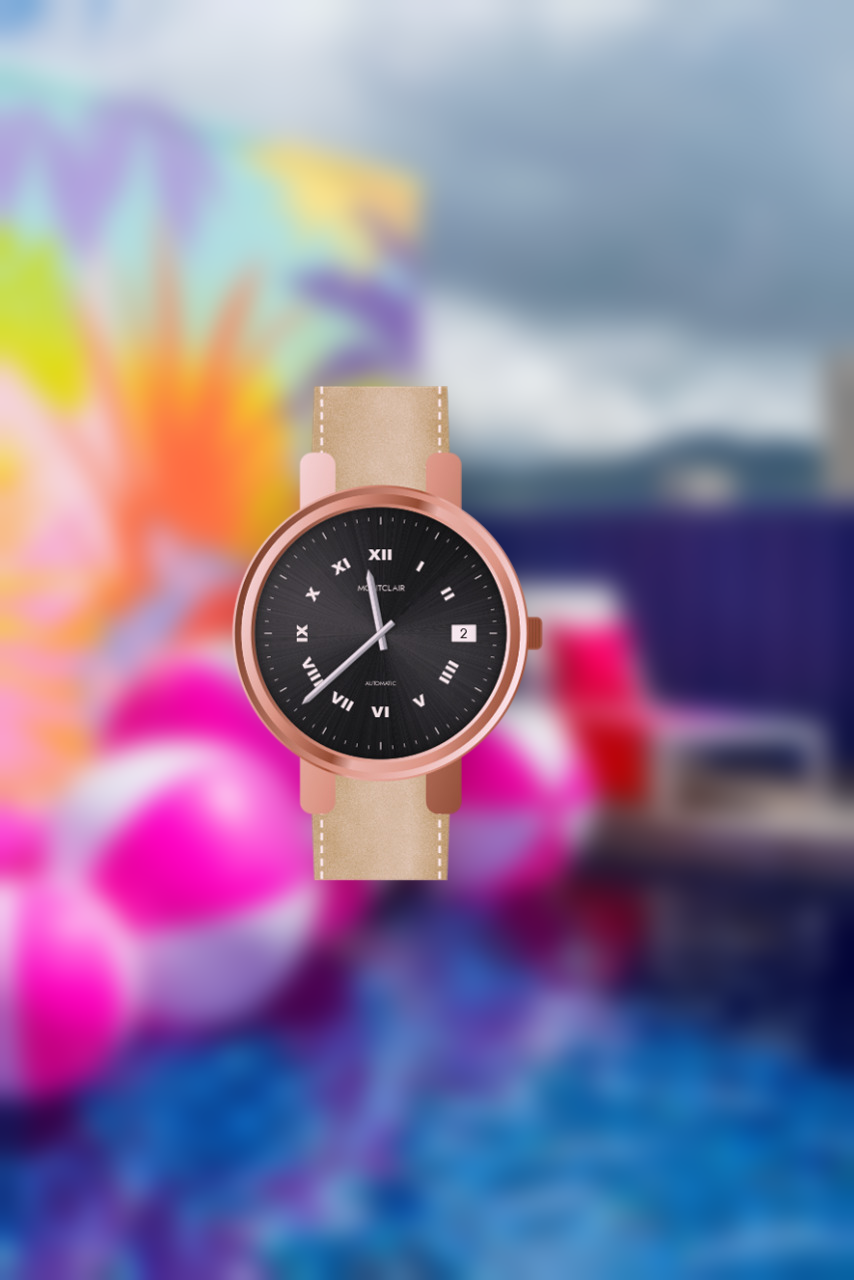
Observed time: 11:38
